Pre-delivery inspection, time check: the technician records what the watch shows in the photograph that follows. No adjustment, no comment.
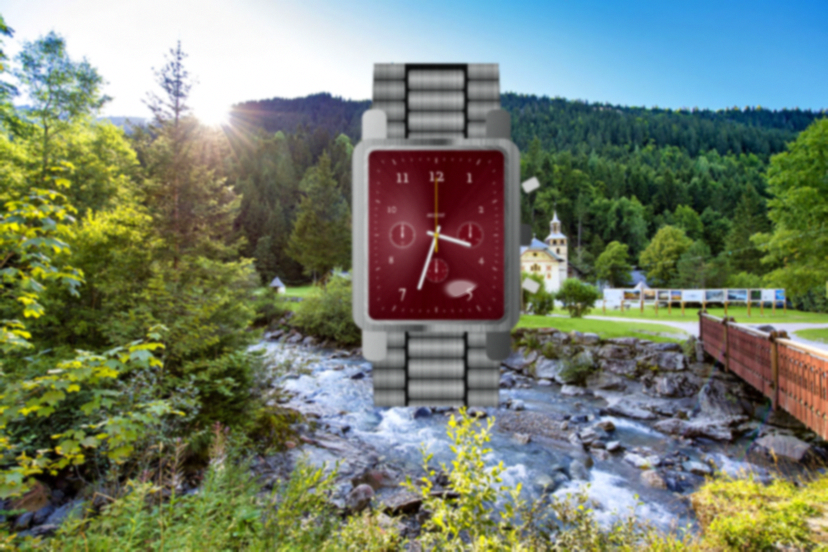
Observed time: 3:33
